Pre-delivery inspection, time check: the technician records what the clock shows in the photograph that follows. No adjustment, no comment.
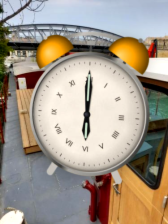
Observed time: 6:00
